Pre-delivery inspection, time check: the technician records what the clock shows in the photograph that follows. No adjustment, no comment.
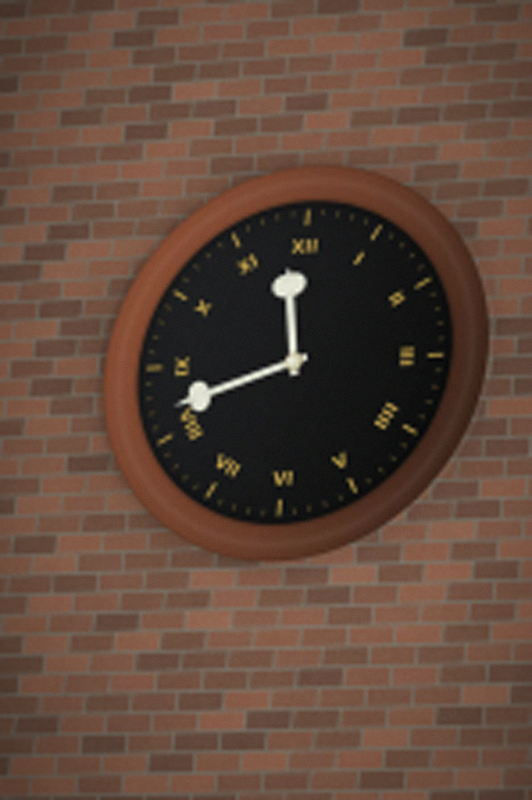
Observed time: 11:42
